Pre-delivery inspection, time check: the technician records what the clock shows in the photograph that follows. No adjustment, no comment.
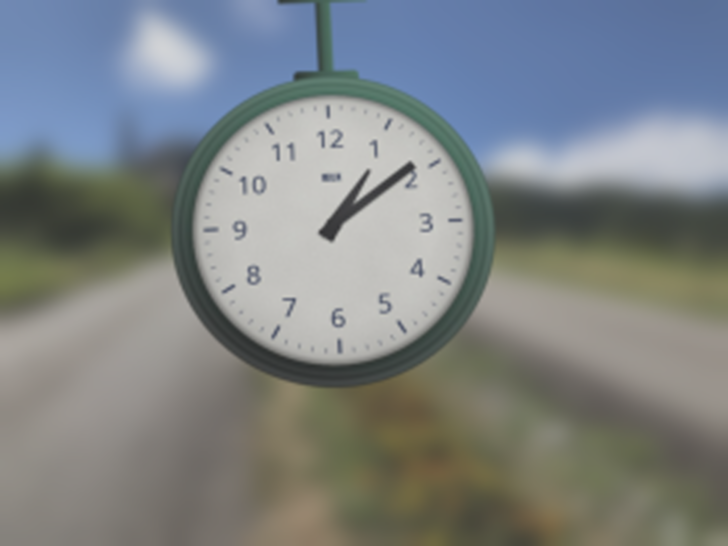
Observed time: 1:09
